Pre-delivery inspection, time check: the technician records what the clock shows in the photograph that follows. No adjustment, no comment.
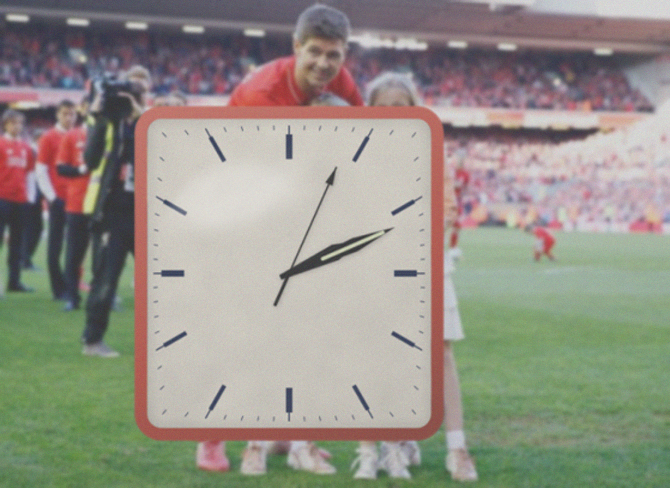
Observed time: 2:11:04
